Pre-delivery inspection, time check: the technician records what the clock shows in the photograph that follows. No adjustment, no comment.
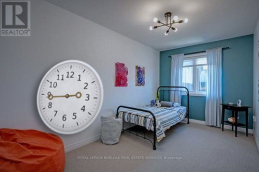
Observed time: 2:44
